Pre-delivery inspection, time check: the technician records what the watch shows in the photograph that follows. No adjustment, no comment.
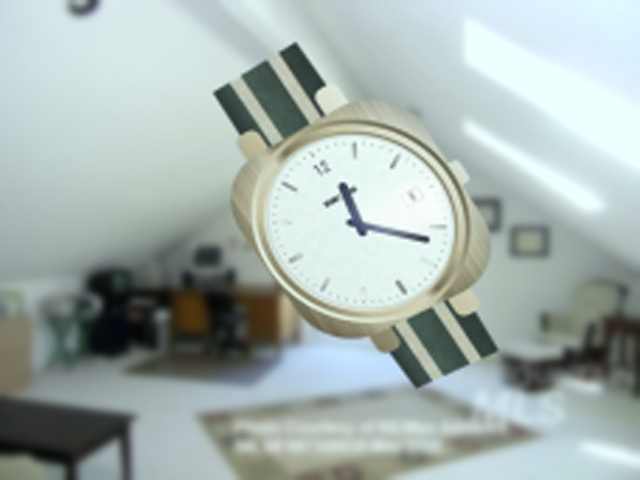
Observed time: 12:22
